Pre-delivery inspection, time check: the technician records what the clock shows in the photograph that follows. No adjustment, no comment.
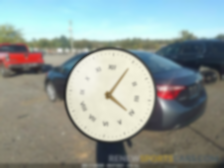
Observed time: 4:05
